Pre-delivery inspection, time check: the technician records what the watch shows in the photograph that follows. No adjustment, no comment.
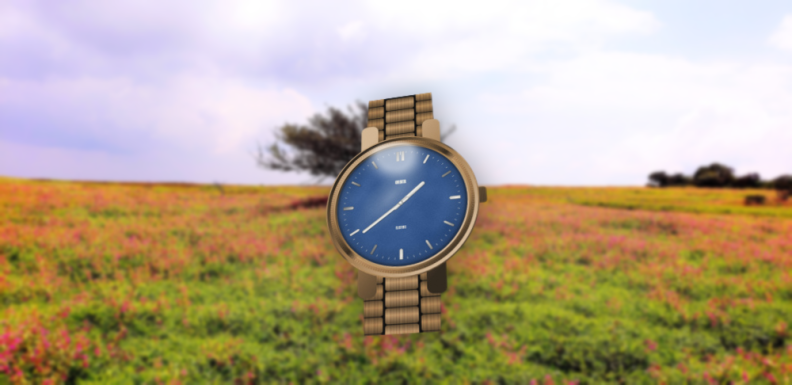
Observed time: 1:39
